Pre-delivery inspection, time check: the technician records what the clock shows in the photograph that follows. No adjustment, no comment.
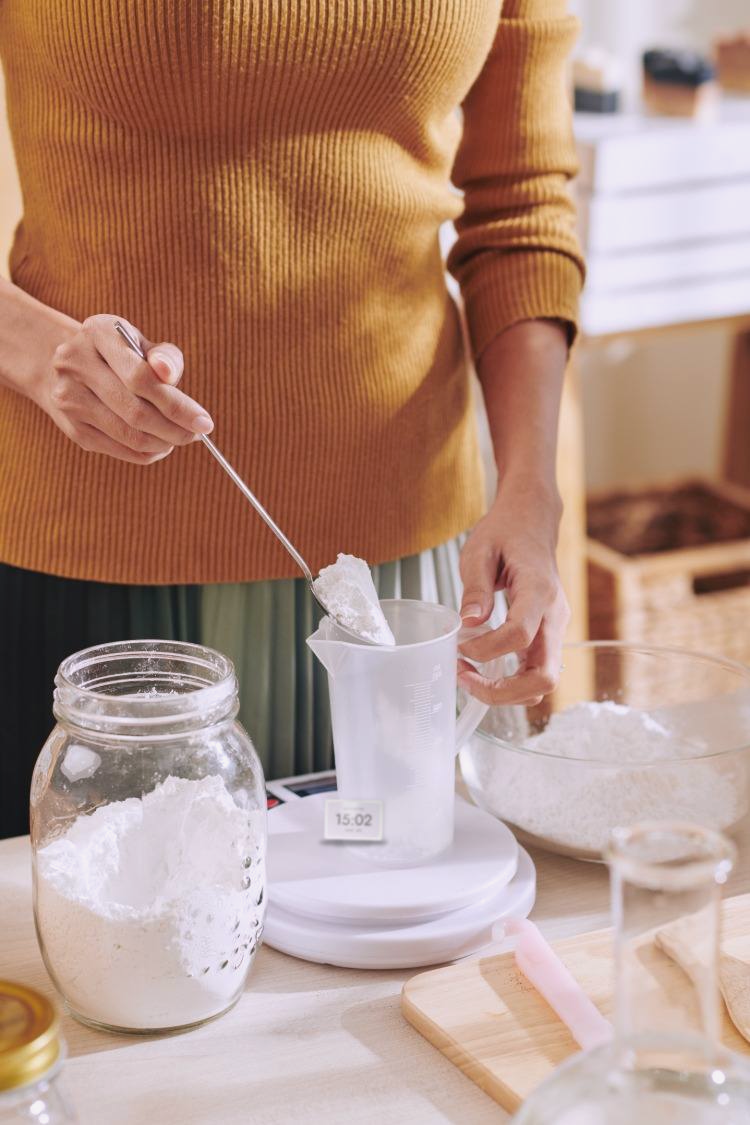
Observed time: 15:02
